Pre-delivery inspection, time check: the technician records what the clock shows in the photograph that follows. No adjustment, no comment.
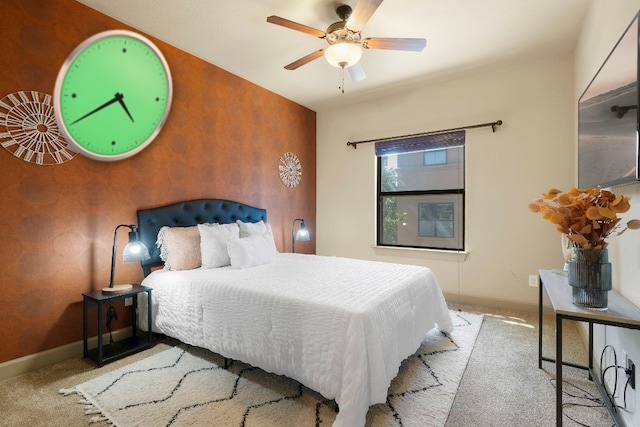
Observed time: 4:40
